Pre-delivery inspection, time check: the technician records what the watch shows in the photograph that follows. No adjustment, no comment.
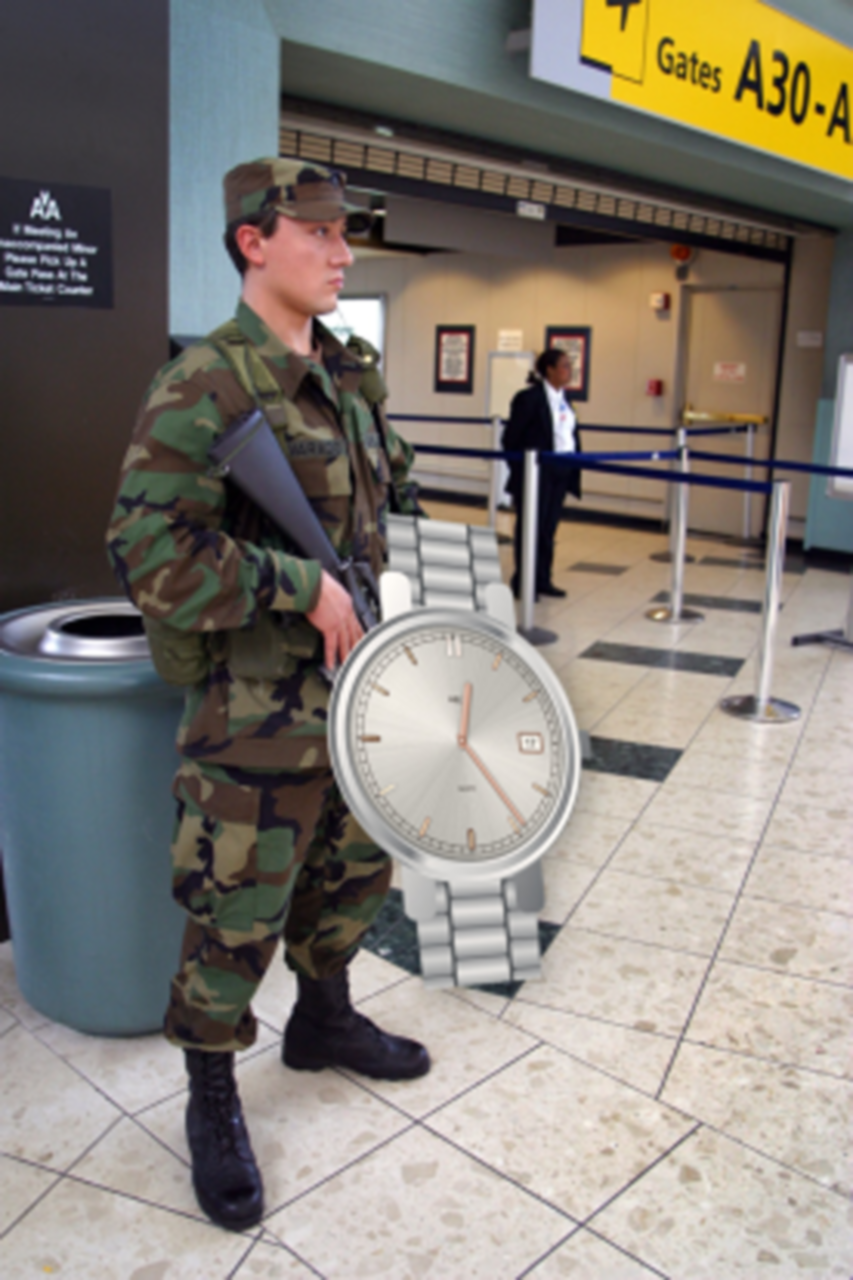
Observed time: 12:24
